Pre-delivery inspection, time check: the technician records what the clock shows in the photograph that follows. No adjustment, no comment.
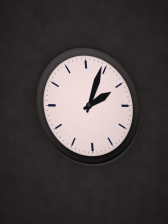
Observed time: 2:04
